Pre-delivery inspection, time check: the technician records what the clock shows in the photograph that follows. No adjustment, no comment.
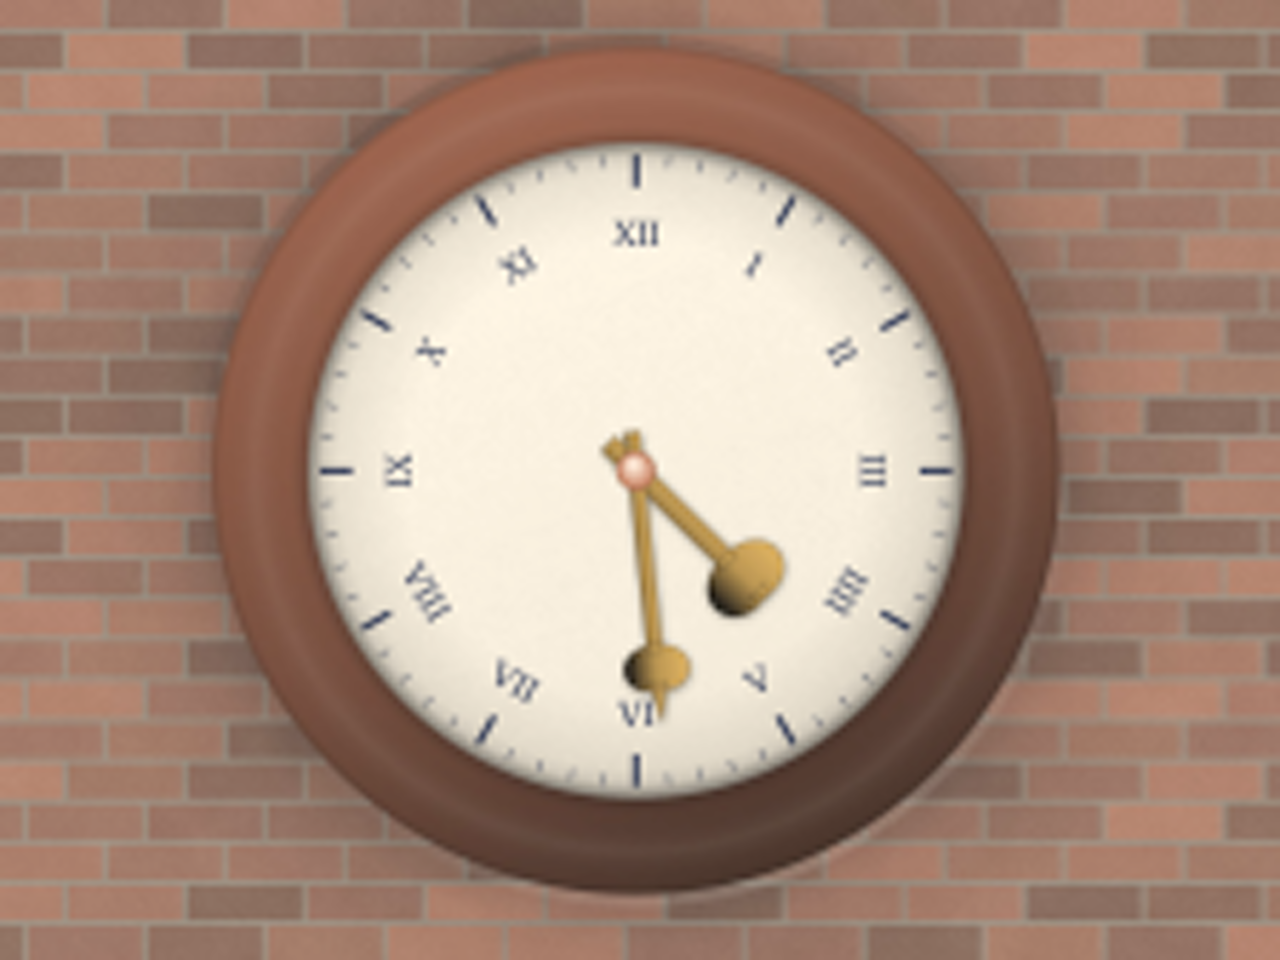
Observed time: 4:29
